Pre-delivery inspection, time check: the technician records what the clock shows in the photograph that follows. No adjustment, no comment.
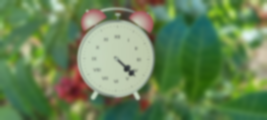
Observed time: 4:22
